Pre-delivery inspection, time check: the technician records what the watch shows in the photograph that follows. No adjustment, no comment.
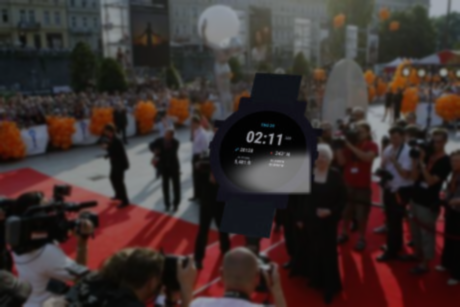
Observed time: 2:11
